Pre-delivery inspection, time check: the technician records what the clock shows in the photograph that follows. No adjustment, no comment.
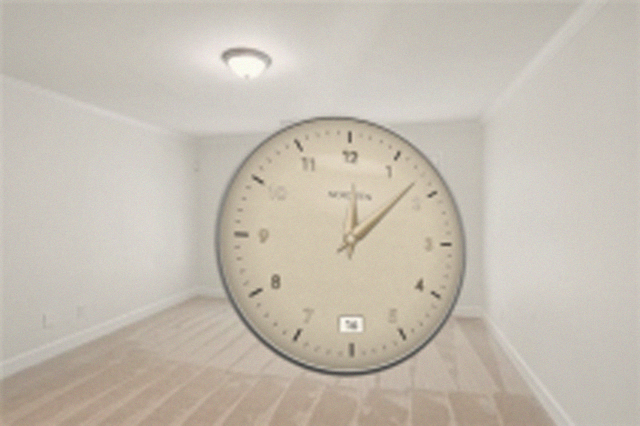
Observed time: 12:08
